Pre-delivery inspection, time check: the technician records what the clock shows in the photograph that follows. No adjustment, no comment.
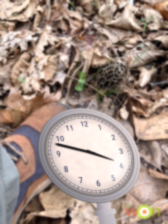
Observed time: 3:48
